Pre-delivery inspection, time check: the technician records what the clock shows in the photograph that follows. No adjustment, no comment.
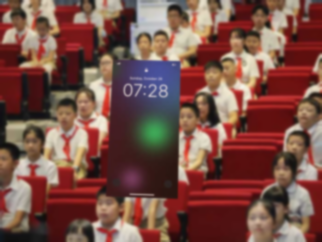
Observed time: 7:28
